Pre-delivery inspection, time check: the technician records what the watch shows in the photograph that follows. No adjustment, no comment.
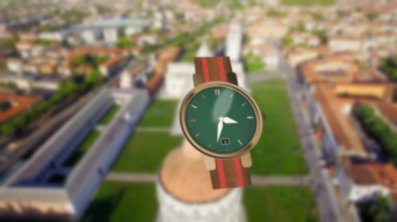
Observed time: 3:33
